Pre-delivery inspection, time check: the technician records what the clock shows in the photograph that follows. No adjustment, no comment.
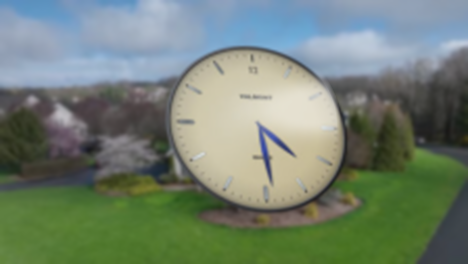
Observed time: 4:29
